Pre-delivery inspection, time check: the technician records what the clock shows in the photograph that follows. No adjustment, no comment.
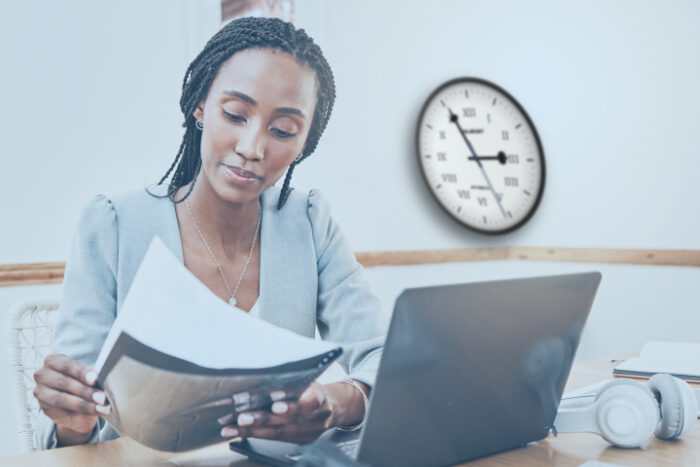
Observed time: 2:55:26
